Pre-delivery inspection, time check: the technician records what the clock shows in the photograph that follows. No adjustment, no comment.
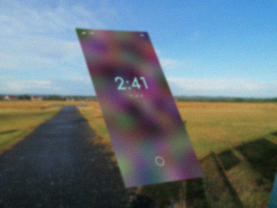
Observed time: 2:41
